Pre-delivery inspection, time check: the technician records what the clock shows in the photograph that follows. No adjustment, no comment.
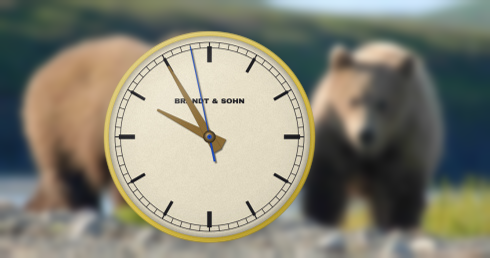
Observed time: 9:54:58
